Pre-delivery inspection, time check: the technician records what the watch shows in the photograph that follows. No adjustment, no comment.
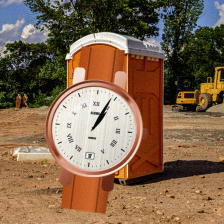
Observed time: 1:04
